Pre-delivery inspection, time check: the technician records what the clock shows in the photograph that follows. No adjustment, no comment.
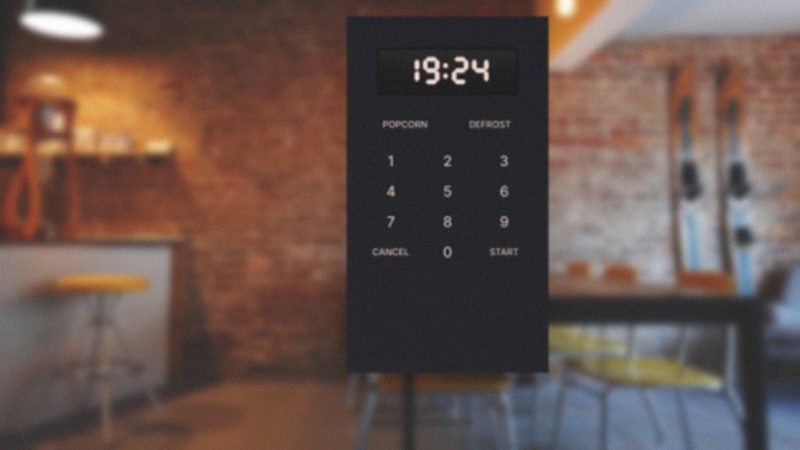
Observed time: 19:24
